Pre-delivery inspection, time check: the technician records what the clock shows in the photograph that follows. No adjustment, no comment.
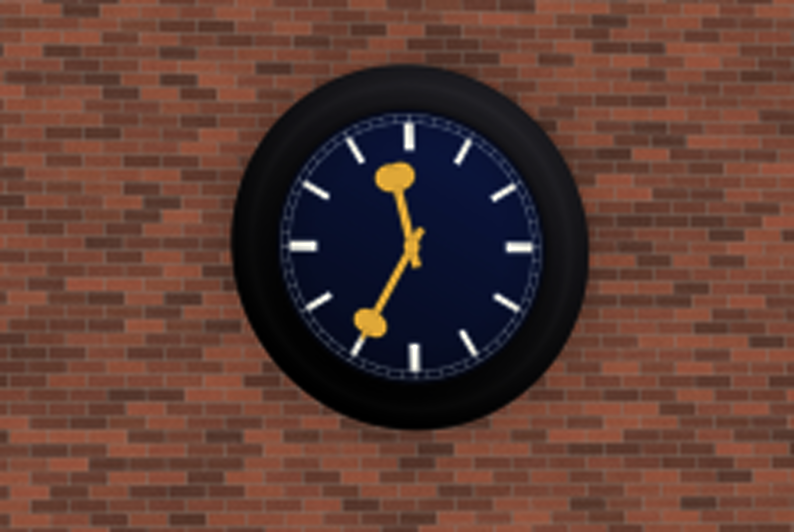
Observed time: 11:35
